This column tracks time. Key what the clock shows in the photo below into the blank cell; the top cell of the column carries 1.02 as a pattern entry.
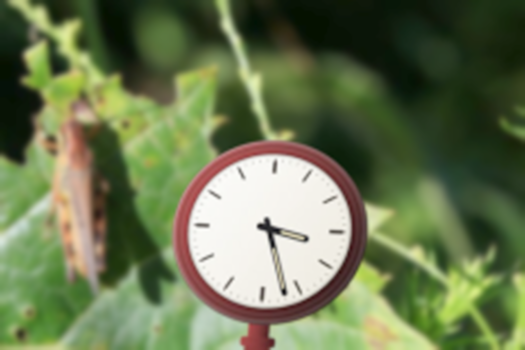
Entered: 3.27
